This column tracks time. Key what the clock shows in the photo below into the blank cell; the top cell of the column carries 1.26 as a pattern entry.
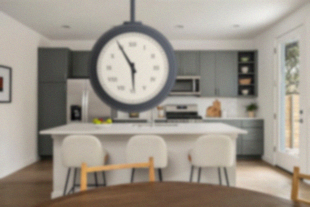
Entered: 5.55
